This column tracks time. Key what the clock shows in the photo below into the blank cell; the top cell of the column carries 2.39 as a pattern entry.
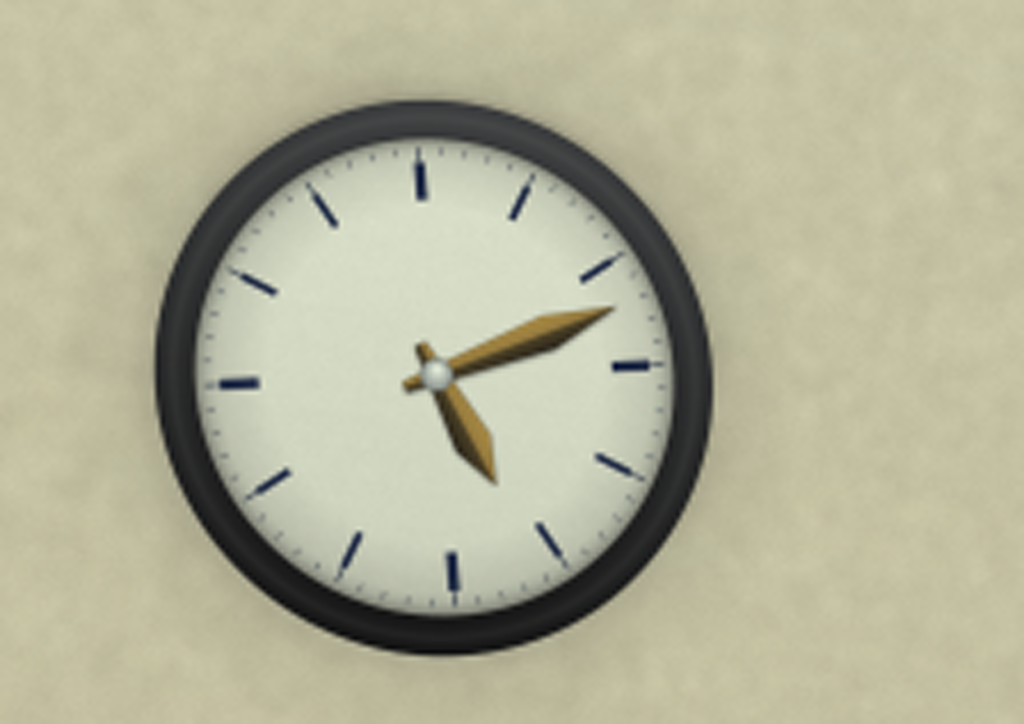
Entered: 5.12
